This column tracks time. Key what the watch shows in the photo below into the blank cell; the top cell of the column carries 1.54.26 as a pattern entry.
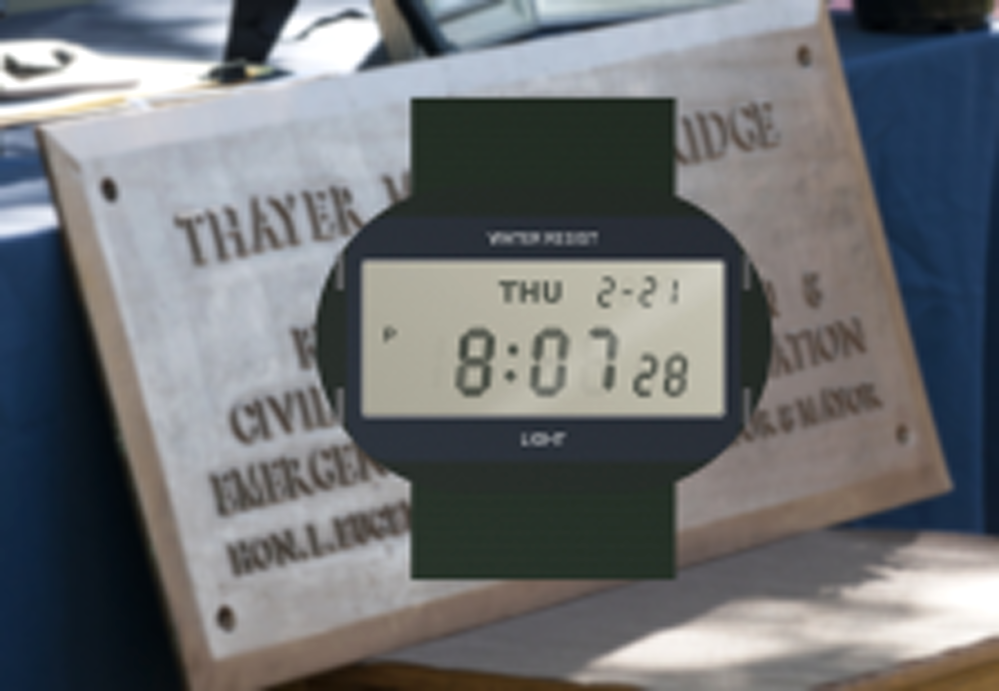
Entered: 8.07.28
